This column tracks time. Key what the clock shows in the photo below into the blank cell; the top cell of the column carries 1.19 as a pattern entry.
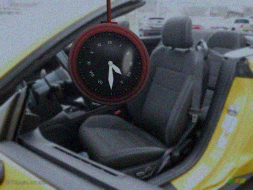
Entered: 4.30
